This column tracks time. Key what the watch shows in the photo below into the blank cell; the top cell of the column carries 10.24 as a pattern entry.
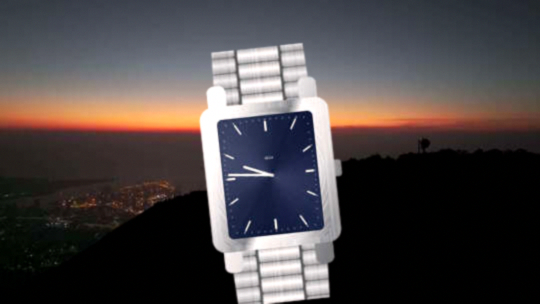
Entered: 9.46
